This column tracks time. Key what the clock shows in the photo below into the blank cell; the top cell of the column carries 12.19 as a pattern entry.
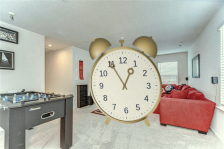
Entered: 12.55
